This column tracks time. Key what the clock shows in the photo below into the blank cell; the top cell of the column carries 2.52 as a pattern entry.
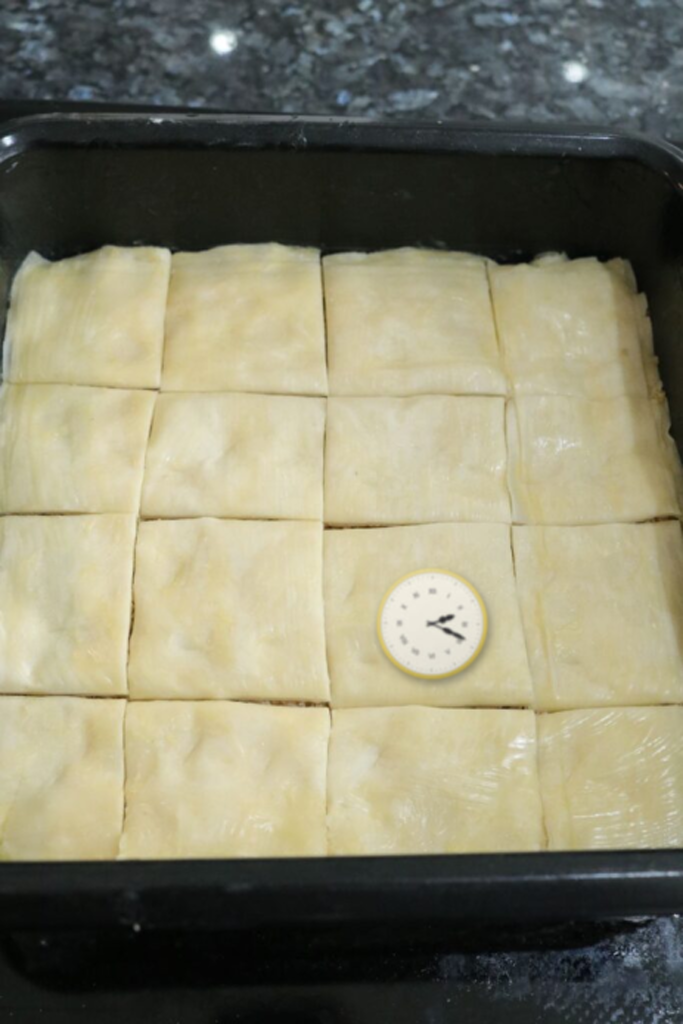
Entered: 2.19
